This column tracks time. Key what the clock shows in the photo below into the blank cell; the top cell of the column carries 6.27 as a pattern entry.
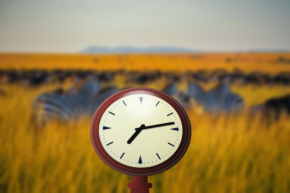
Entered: 7.13
